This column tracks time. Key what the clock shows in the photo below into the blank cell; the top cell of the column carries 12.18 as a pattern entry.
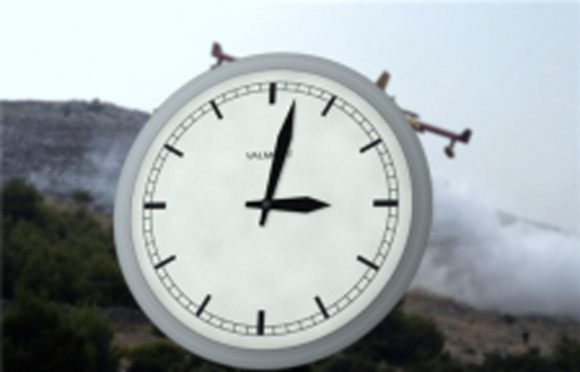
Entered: 3.02
